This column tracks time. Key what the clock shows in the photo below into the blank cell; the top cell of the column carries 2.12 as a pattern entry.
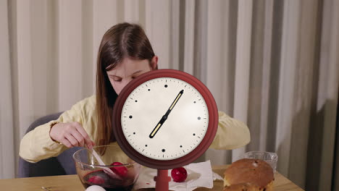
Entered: 7.05
